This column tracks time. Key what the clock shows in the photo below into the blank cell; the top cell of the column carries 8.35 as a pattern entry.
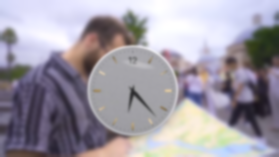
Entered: 6.23
